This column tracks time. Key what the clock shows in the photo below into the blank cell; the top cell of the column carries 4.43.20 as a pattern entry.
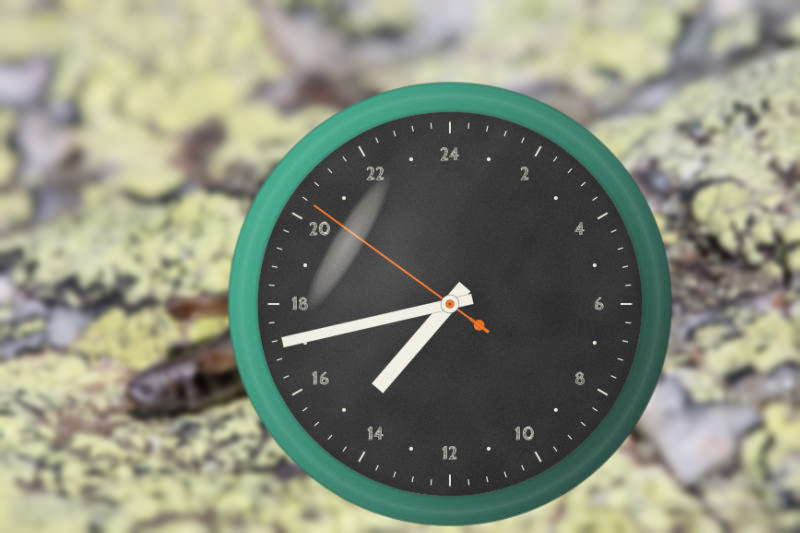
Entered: 14.42.51
